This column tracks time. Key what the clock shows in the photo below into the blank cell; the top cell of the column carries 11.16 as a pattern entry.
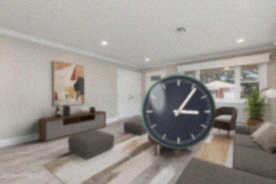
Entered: 3.06
